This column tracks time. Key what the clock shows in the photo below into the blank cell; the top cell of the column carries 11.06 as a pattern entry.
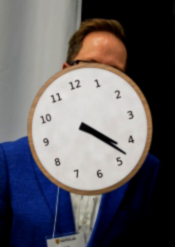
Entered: 4.23
